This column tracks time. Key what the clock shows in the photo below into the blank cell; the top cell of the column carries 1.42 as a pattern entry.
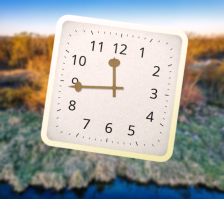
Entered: 11.44
